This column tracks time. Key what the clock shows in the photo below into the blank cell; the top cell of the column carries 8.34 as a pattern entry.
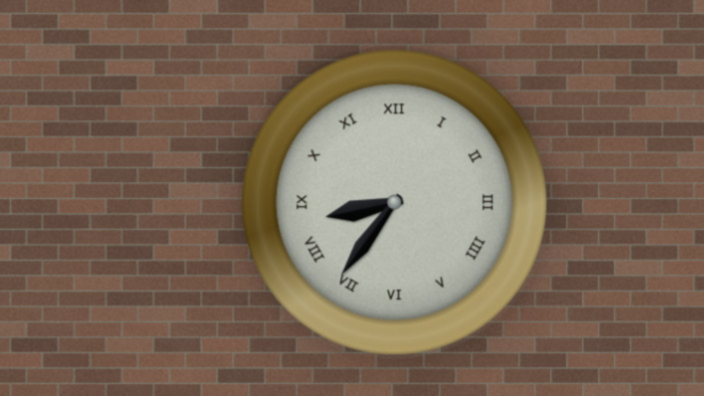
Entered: 8.36
